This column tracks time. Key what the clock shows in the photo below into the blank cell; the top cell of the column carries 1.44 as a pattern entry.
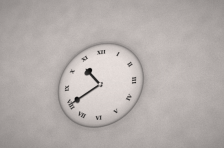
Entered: 10.40
